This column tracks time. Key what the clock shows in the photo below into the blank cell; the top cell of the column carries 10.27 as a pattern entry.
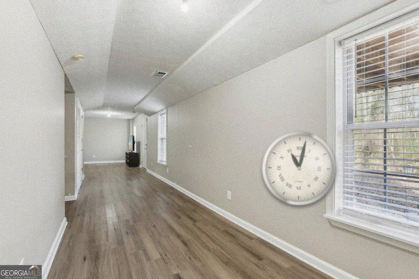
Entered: 11.02
